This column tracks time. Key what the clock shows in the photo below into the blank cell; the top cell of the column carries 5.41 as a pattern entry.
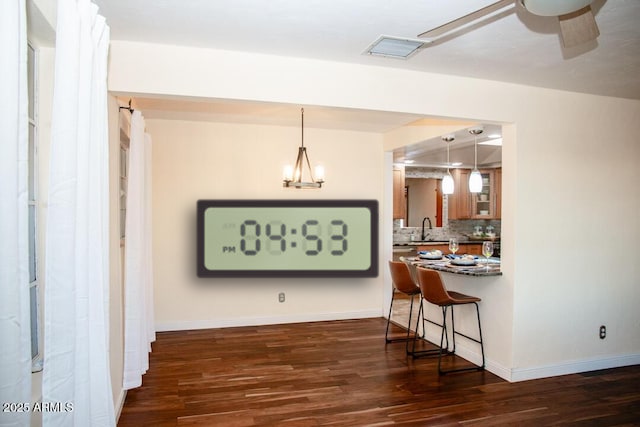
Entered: 4.53
